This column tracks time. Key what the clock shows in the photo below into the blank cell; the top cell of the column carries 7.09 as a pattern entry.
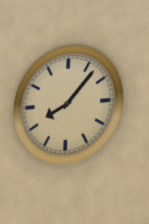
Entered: 8.07
